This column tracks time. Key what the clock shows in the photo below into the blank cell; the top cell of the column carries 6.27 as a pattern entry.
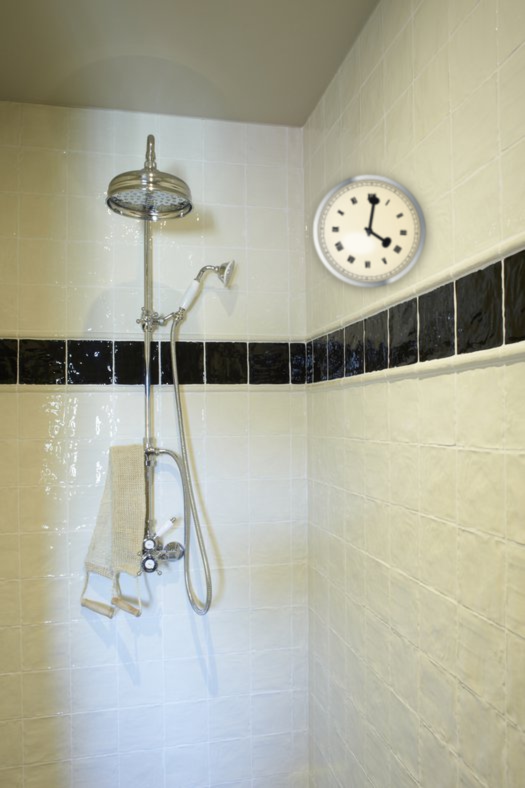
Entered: 4.01
